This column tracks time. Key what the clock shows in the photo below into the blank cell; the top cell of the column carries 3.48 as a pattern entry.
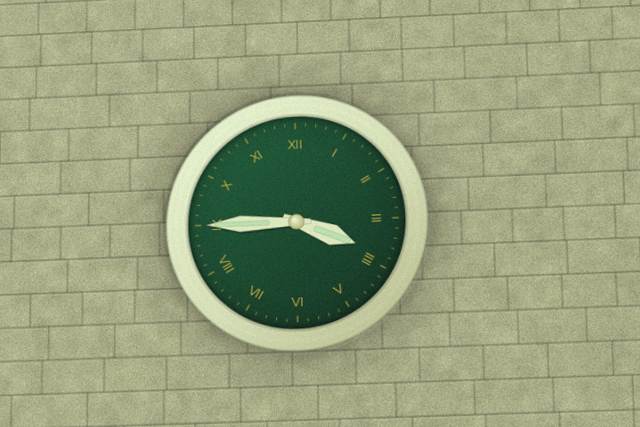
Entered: 3.45
